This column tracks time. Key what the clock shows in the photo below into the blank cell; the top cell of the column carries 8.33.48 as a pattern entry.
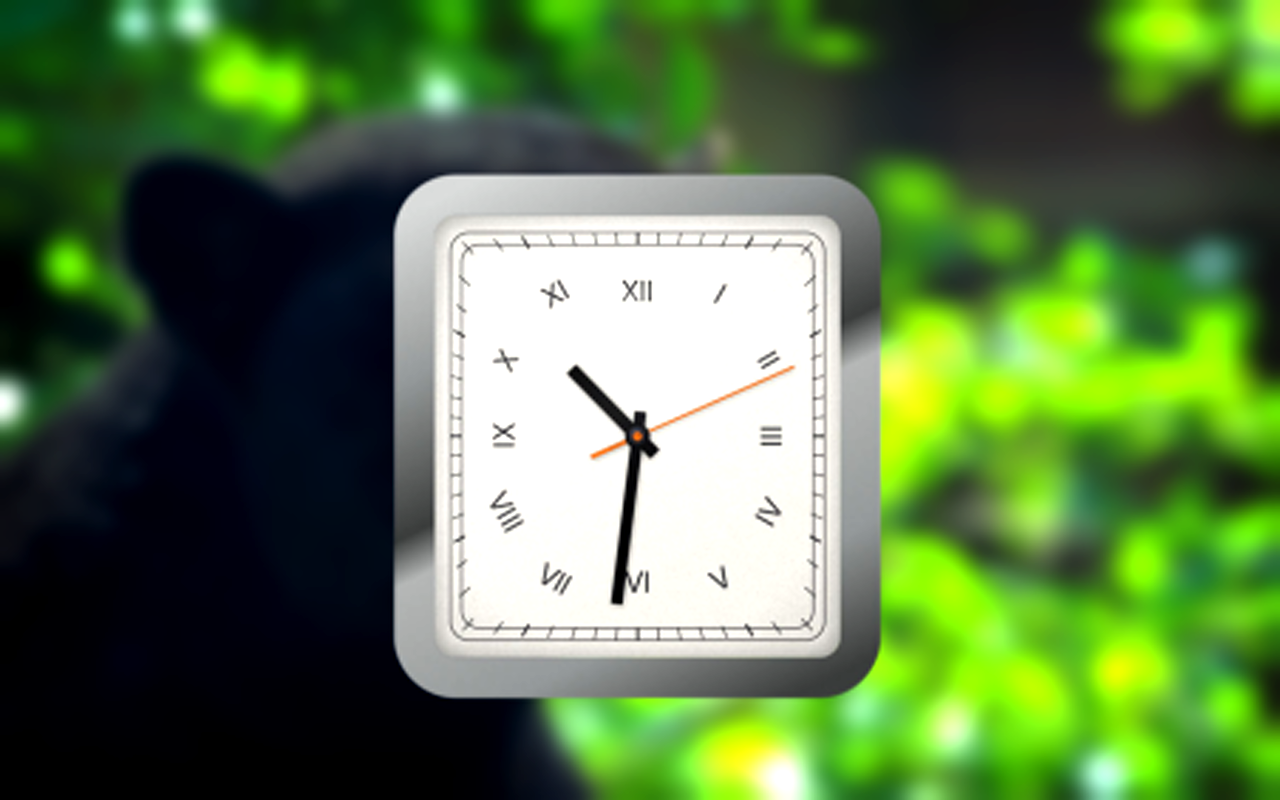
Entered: 10.31.11
